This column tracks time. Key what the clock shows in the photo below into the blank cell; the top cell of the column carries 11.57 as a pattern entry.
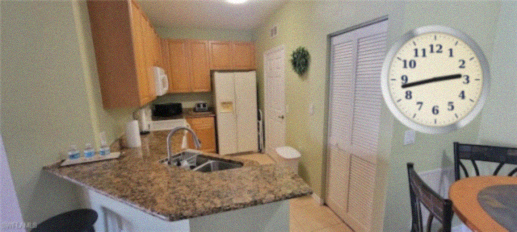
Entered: 2.43
